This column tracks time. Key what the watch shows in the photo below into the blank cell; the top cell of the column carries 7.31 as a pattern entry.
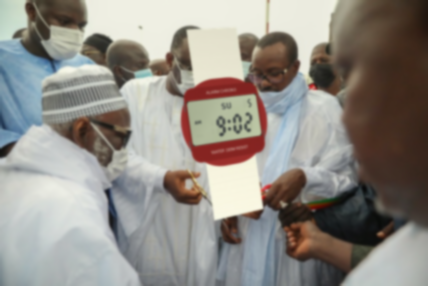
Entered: 9.02
